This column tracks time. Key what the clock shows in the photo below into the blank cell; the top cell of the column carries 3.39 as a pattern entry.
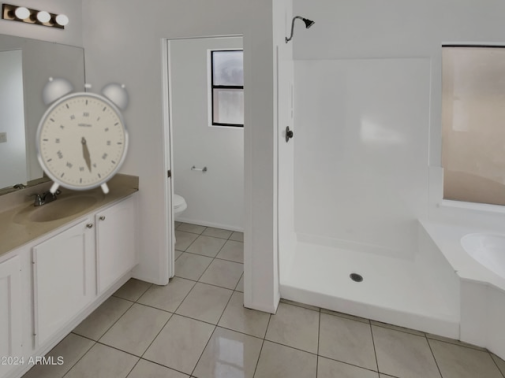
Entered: 5.27
